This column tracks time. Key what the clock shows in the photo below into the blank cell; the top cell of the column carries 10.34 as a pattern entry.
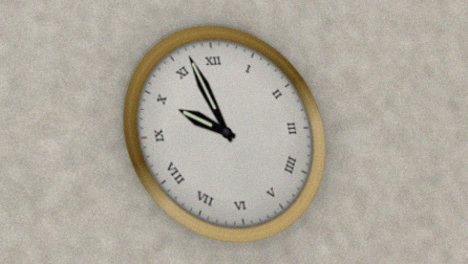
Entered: 9.57
